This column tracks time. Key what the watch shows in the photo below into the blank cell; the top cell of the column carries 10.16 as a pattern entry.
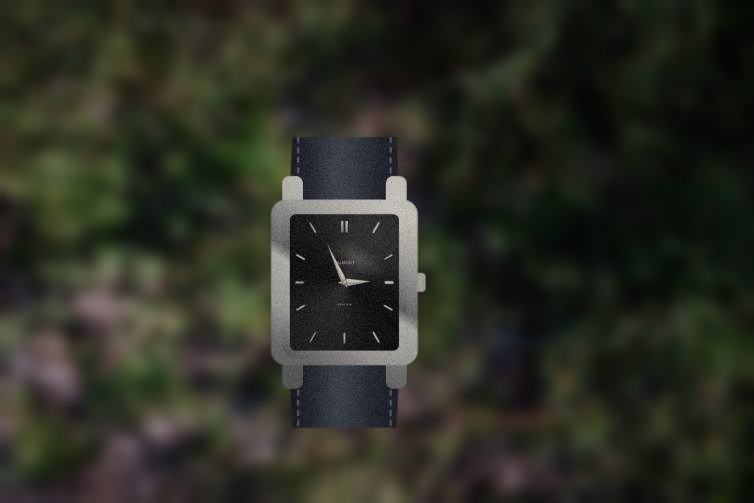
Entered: 2.56
